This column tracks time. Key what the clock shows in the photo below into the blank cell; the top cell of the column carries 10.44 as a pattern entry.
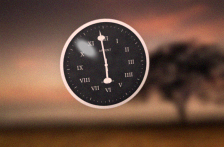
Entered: 5.59
